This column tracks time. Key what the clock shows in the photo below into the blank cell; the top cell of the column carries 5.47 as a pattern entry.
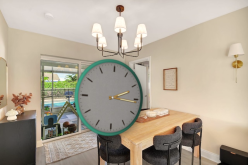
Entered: 2.16
